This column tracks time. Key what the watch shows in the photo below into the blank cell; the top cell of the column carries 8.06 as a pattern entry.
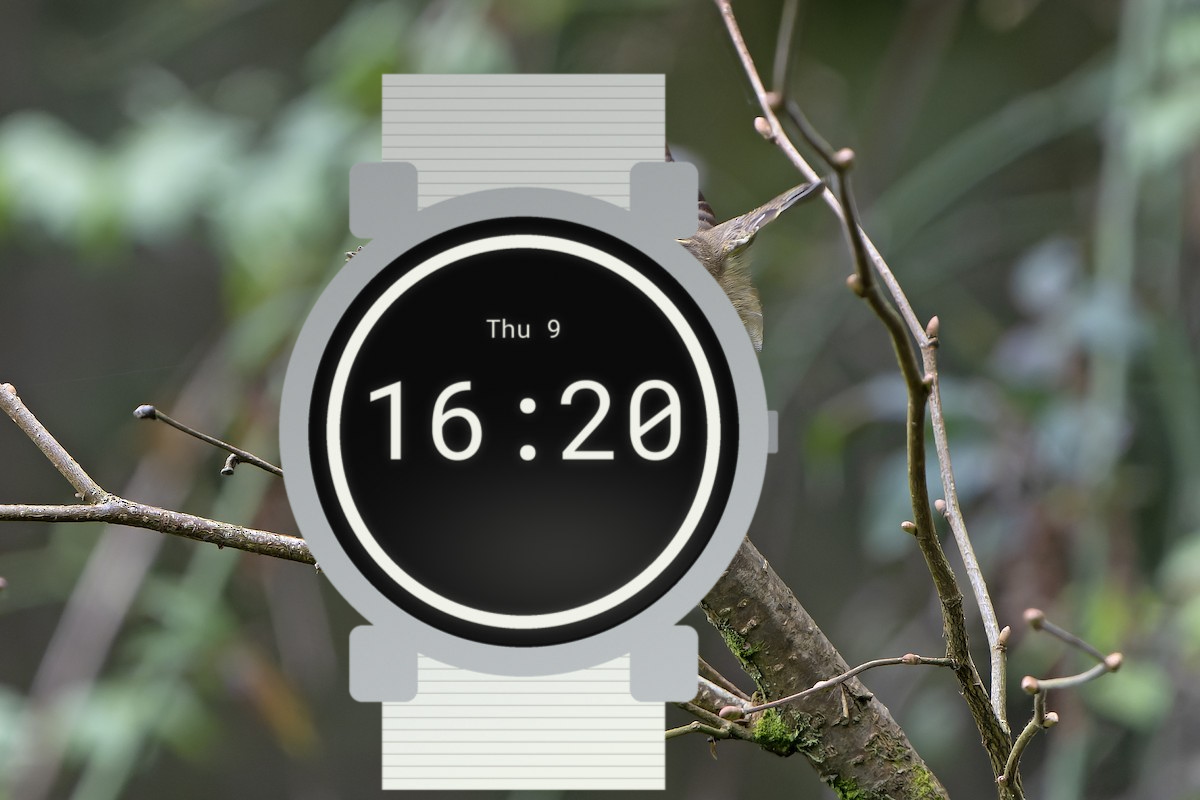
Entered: 16.20
